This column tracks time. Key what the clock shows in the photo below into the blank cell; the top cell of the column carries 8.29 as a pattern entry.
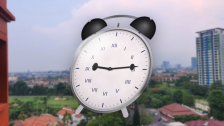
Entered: 9.14
